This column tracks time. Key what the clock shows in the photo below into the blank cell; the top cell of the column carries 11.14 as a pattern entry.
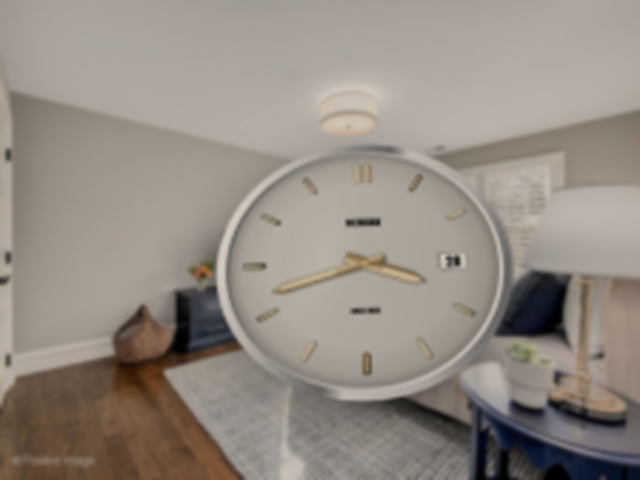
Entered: 3.42
